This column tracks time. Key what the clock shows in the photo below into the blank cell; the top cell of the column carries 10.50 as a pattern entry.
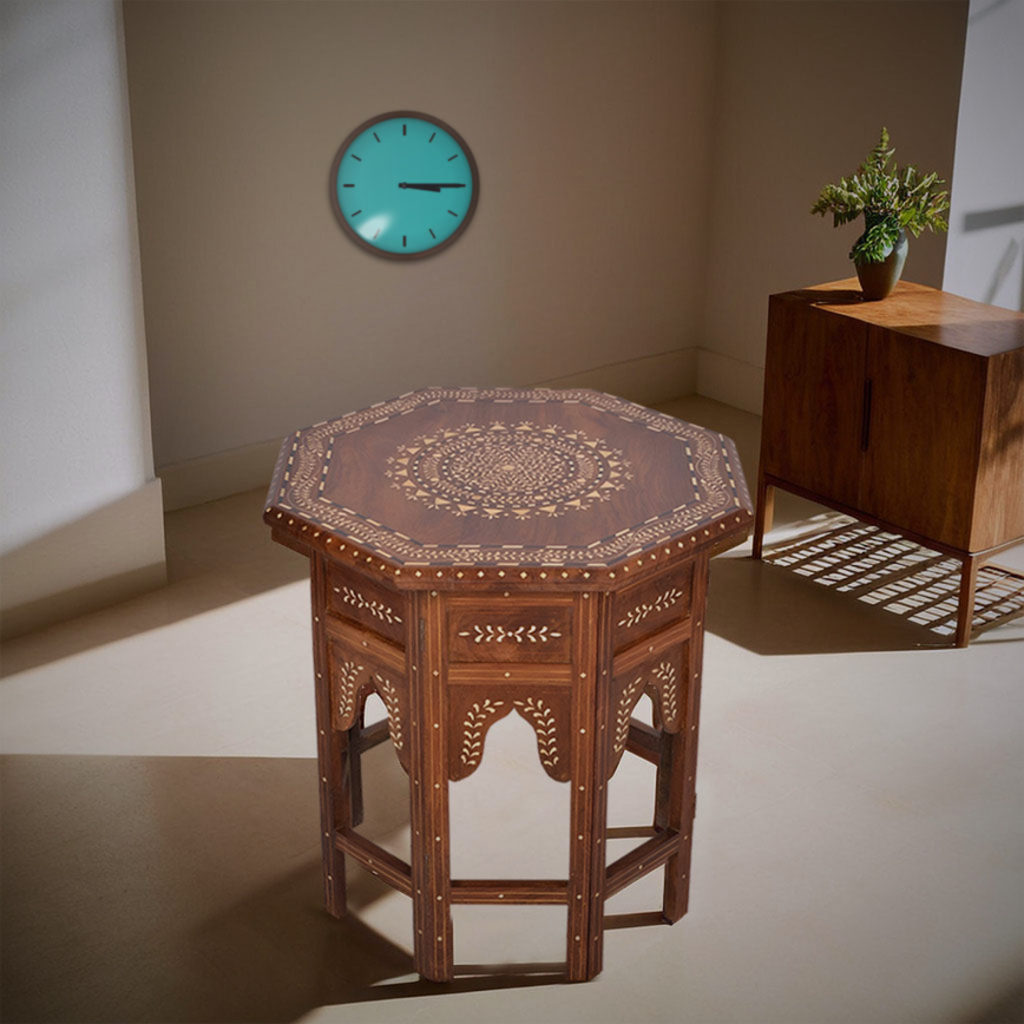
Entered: 3.15
